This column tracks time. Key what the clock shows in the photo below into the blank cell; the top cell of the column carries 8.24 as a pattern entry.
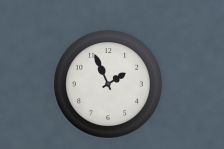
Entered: 1.56
